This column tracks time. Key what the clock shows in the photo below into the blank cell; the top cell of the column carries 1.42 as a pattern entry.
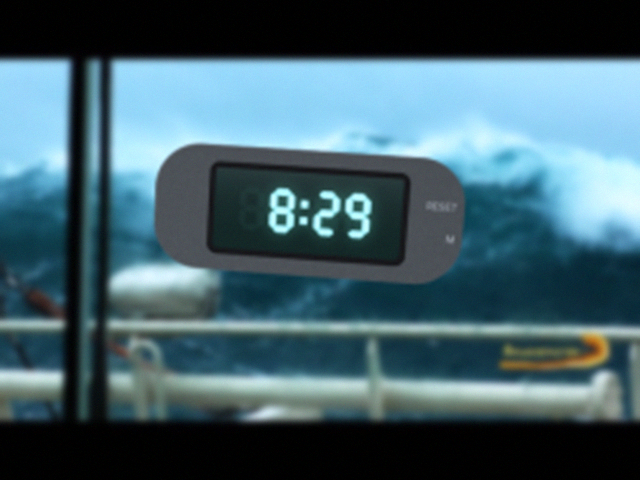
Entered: 8.29
